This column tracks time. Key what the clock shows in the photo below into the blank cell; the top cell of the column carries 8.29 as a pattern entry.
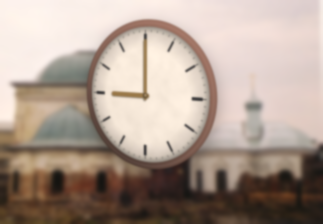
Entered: 9.00
